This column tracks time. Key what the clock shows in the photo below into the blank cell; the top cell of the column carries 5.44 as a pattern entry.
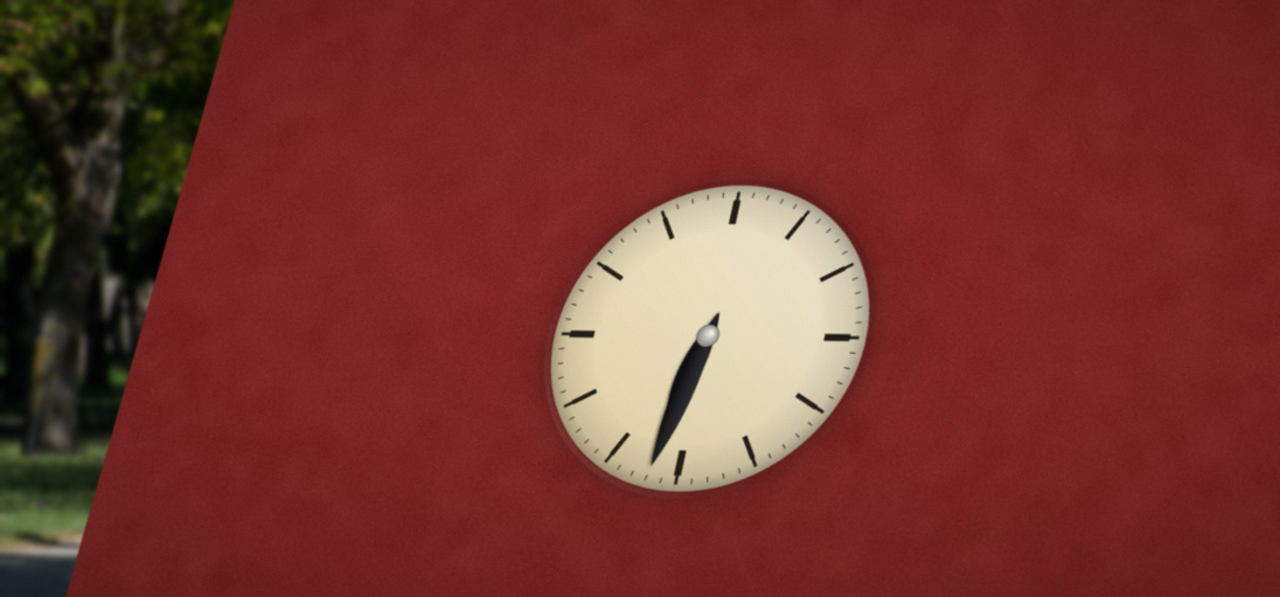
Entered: 6.32
